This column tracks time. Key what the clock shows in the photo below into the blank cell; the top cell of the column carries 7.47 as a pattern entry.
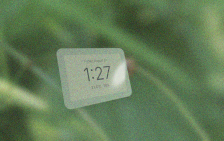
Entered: 1.27
